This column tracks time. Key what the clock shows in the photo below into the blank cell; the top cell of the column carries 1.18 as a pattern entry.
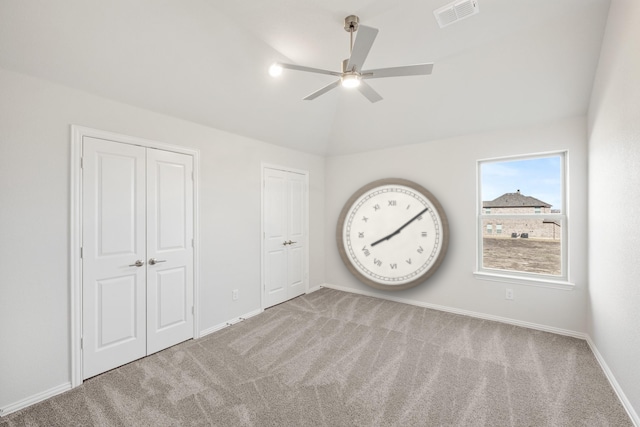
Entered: 8.09
